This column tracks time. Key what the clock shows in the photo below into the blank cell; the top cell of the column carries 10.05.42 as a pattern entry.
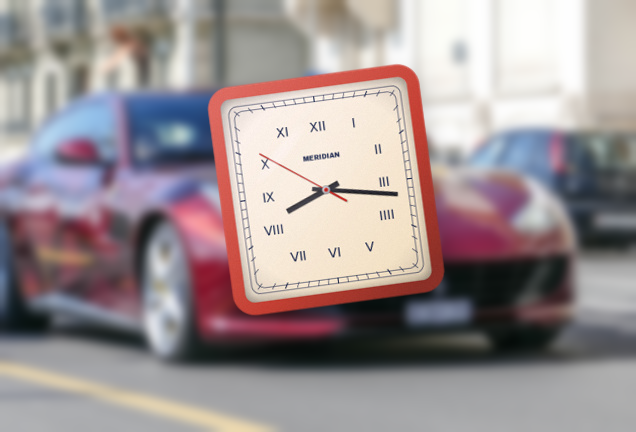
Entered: 8.16.51
